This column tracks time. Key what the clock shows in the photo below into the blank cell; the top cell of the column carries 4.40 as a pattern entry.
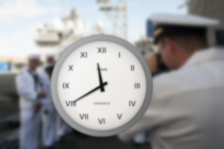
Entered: 11.40
